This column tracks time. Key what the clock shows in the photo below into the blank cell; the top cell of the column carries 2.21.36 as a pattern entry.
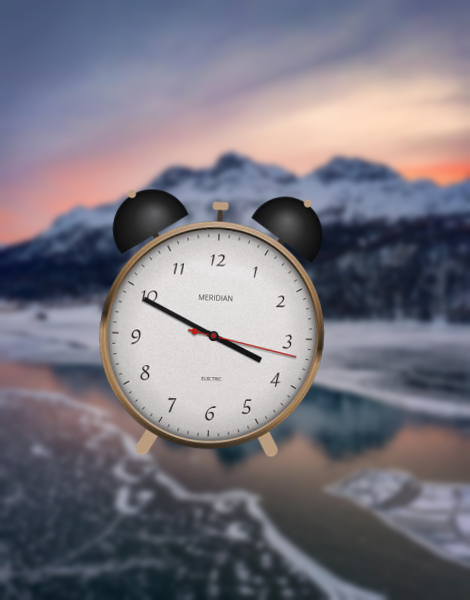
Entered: 3.49.17
